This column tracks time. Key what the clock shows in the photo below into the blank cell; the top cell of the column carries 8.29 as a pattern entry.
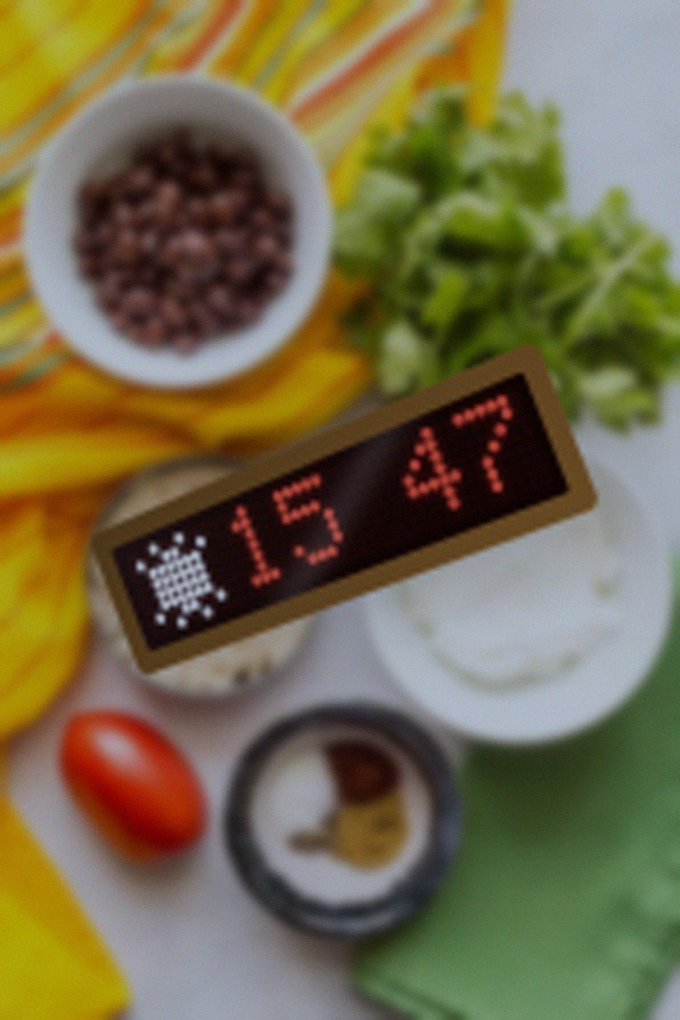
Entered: 15.47
